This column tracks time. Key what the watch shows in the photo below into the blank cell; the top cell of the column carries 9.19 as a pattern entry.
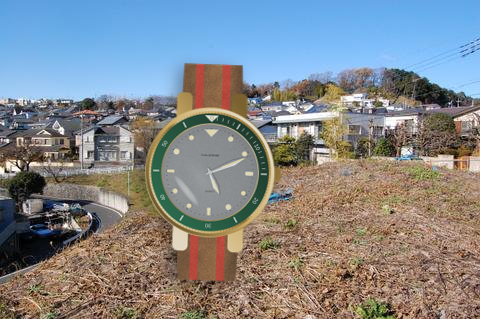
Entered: 5.11
